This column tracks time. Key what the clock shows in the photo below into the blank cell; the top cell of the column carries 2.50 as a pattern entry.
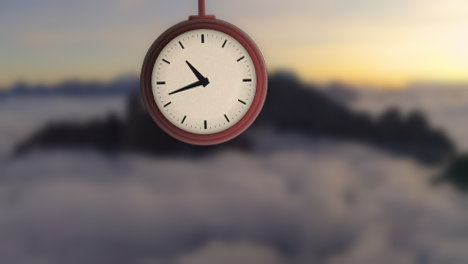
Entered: 10.42
